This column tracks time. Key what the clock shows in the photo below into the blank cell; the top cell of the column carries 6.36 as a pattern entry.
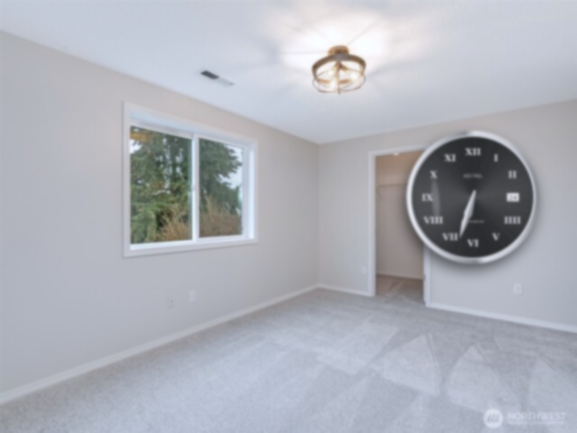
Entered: 6.33
